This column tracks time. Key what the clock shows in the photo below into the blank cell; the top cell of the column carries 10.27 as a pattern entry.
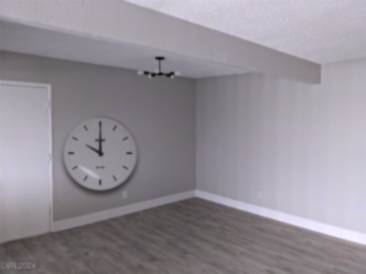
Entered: 10.00
